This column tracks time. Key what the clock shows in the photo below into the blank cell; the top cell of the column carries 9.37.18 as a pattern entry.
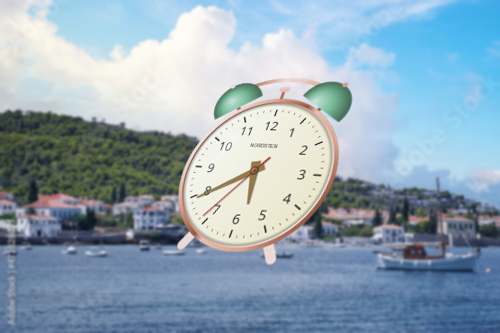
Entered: 5.39.36
